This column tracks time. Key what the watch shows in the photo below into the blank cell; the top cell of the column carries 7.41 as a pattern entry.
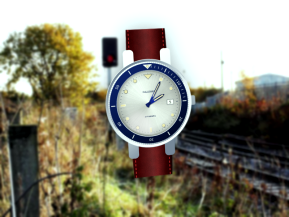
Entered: 2.05
